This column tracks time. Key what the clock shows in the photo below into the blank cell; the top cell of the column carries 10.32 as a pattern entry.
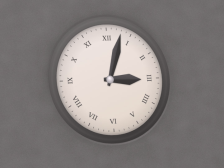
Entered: 3.03
